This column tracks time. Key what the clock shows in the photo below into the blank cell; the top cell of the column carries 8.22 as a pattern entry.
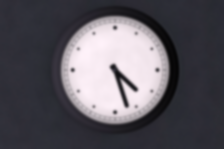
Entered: 4.27
